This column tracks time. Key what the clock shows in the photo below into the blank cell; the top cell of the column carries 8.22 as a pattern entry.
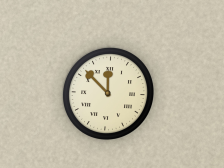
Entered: 11.52
